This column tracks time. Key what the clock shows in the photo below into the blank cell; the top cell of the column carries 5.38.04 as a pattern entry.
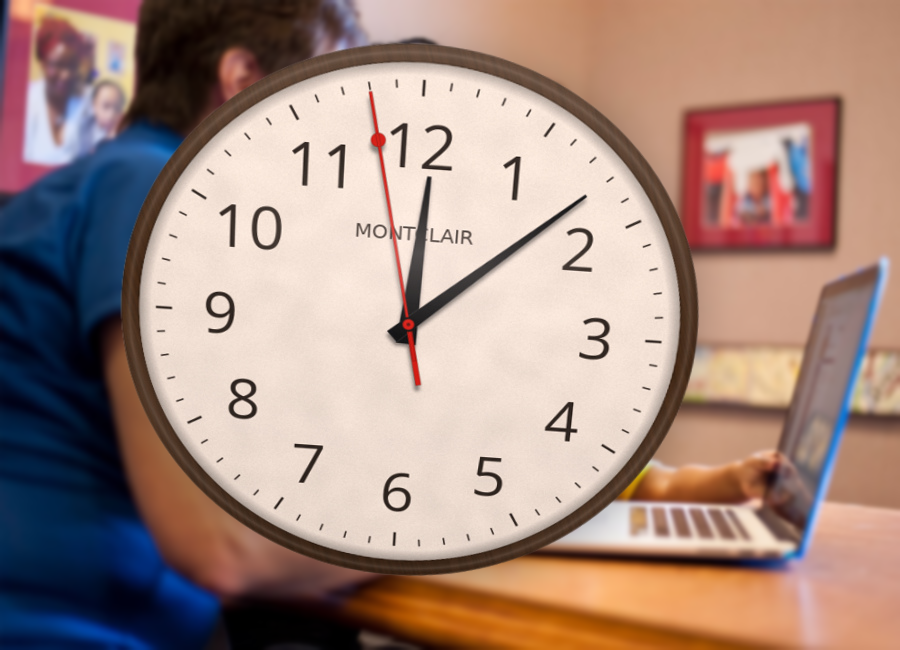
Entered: 12.07.58
